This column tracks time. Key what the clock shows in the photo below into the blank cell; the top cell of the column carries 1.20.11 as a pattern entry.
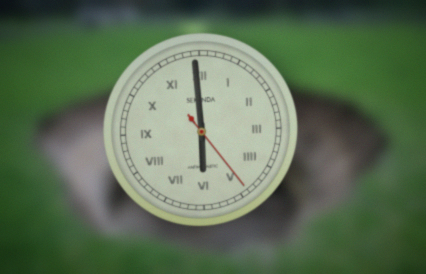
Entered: 5.59.24
